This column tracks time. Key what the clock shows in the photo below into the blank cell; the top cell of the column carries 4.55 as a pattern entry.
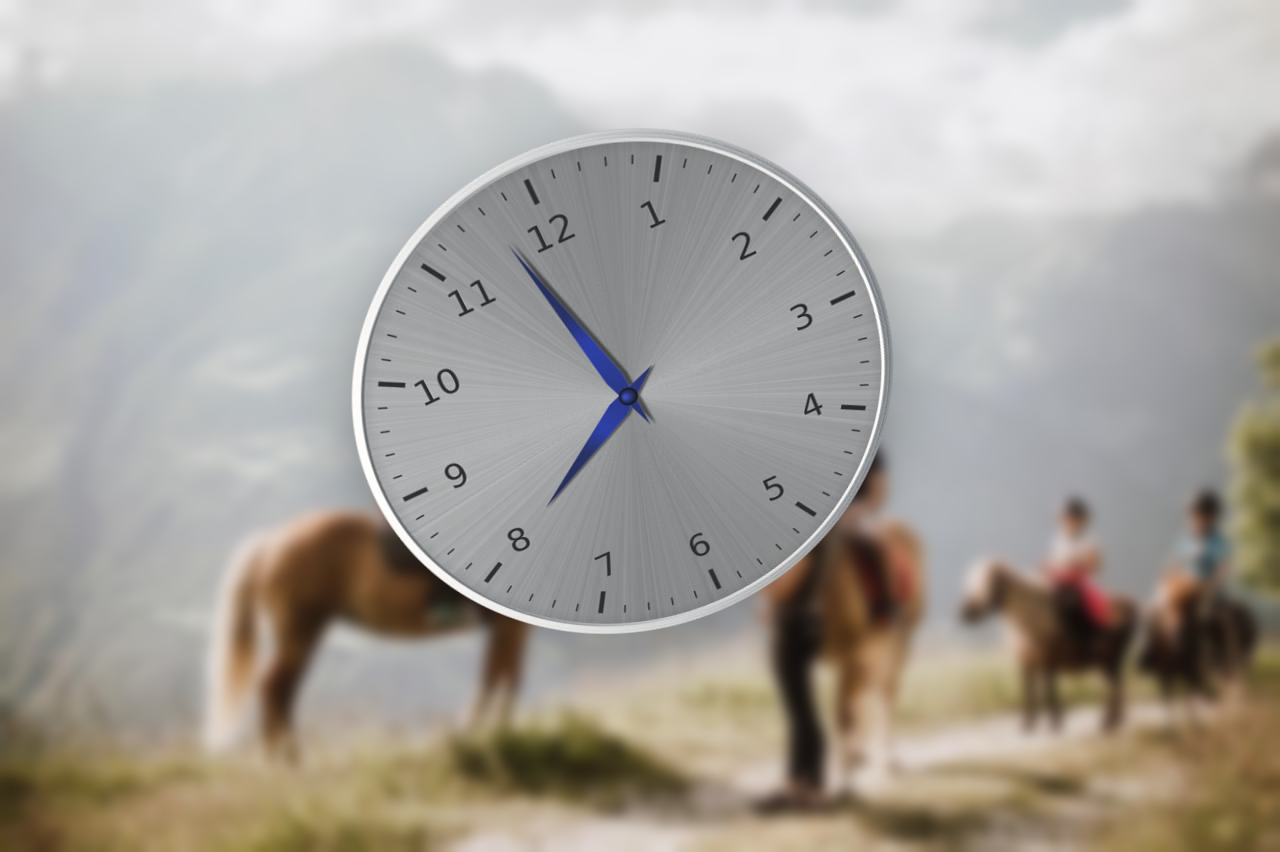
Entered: 7.58
